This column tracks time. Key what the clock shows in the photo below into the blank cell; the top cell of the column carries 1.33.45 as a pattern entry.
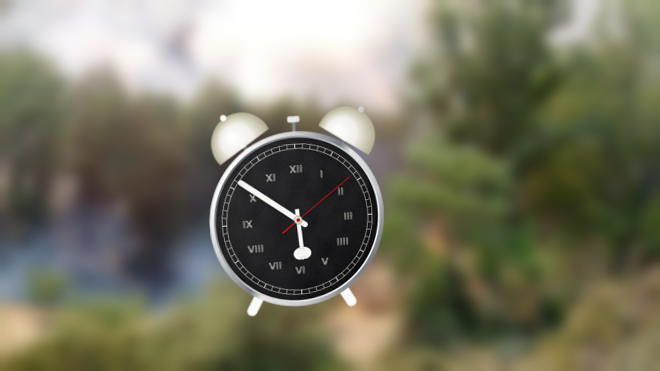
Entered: 5.51.09
